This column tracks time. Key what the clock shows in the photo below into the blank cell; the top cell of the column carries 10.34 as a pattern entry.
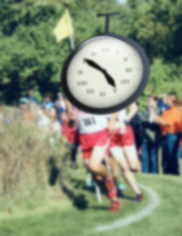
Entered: 4.51
